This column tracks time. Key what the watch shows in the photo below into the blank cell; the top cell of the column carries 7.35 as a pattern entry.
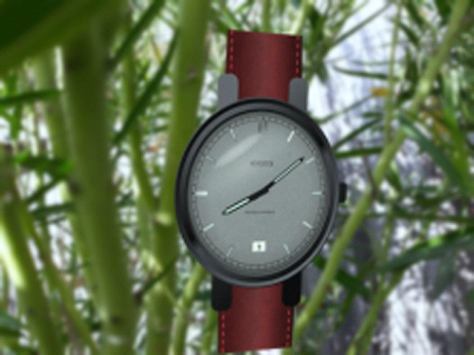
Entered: 8.09
